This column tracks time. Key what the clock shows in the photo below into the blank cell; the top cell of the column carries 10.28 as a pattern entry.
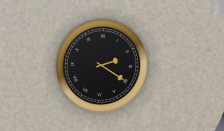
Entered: 2.20
